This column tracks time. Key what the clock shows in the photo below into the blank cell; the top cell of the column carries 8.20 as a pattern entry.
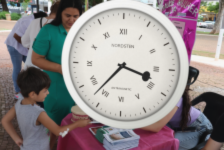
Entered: 3.37
